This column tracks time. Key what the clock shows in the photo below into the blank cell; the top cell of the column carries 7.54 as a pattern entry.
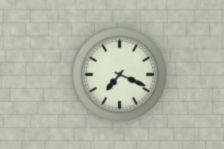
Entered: 7.19
